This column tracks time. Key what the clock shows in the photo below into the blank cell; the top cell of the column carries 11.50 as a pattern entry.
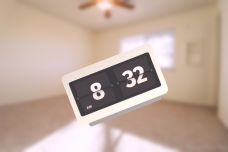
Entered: 8.32
